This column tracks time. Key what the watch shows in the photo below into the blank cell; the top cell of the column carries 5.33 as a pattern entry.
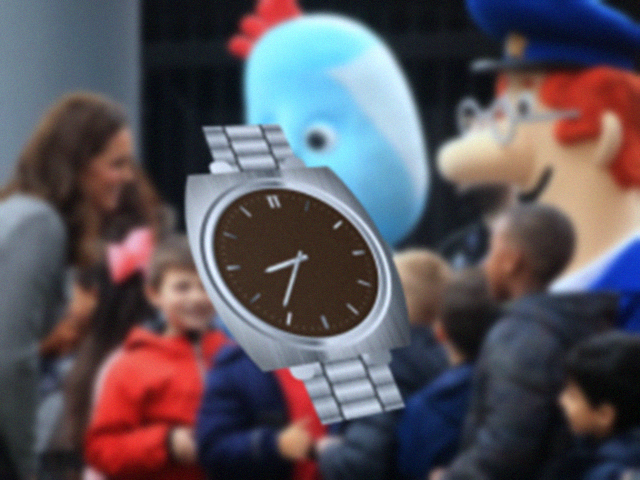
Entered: 8.36
